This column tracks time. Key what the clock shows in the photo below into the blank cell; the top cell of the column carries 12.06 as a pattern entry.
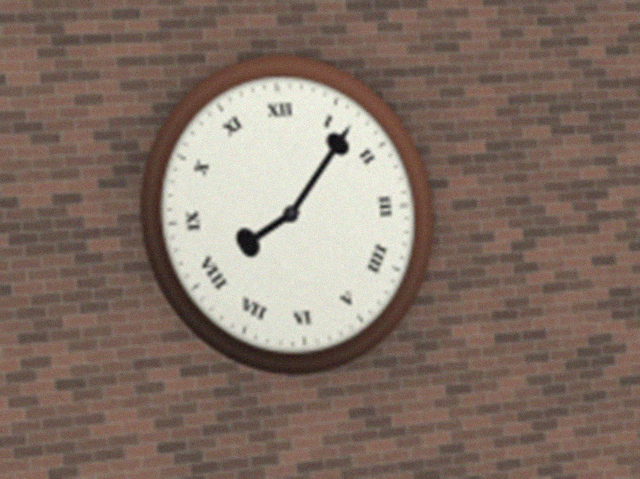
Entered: 8.07
